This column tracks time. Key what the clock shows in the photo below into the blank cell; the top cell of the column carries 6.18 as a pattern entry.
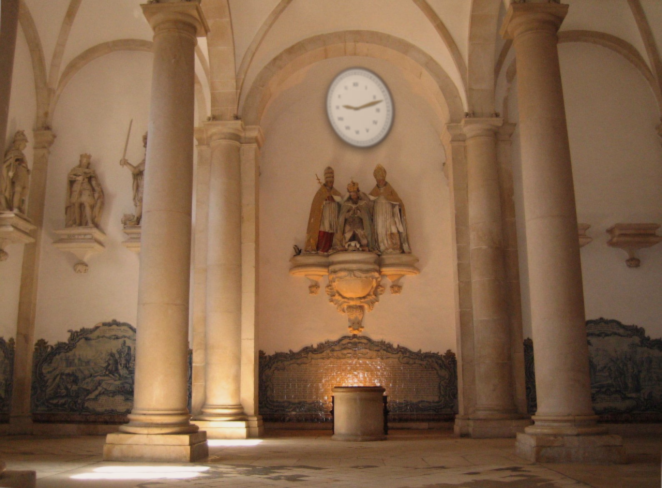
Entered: 9.12
